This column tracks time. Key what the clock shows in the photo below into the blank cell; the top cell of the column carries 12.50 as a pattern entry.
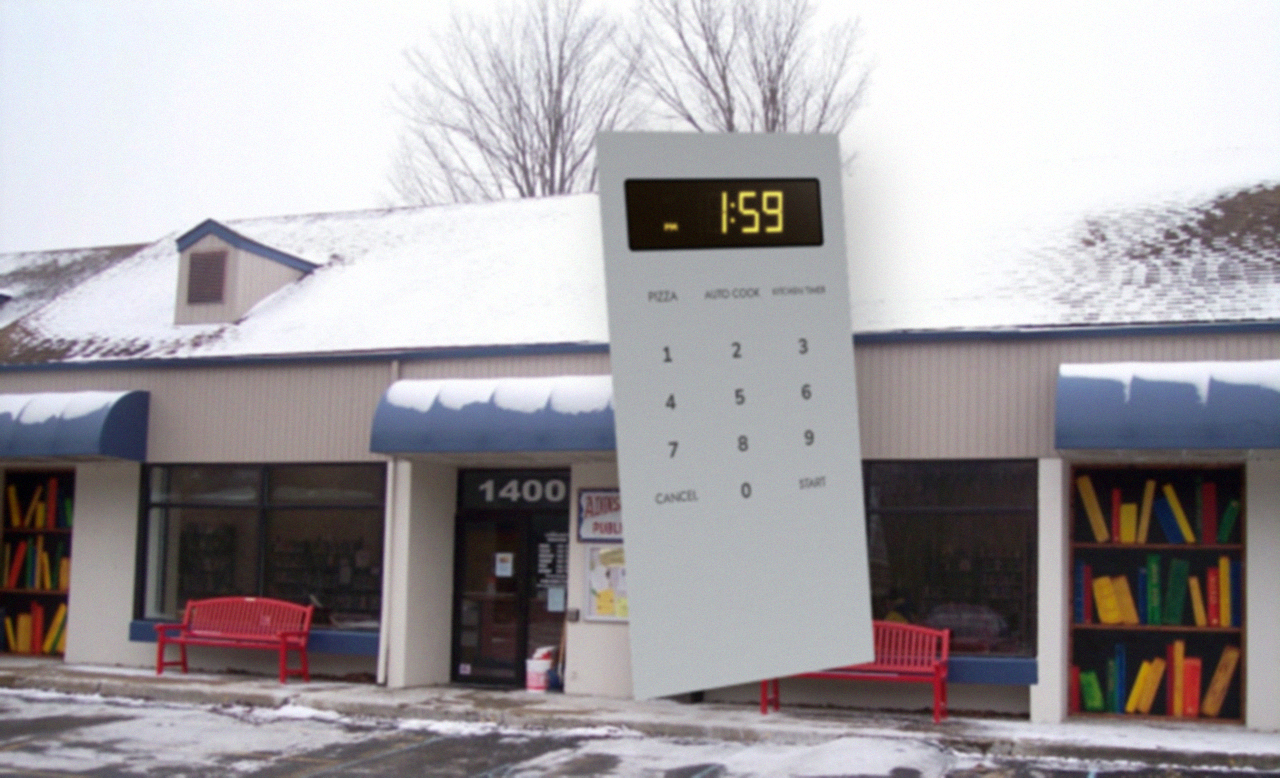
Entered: 1.59
